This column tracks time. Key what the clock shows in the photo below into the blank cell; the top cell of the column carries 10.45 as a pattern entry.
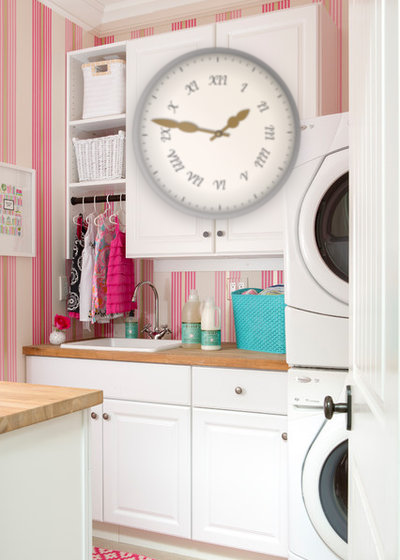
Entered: 1.47
